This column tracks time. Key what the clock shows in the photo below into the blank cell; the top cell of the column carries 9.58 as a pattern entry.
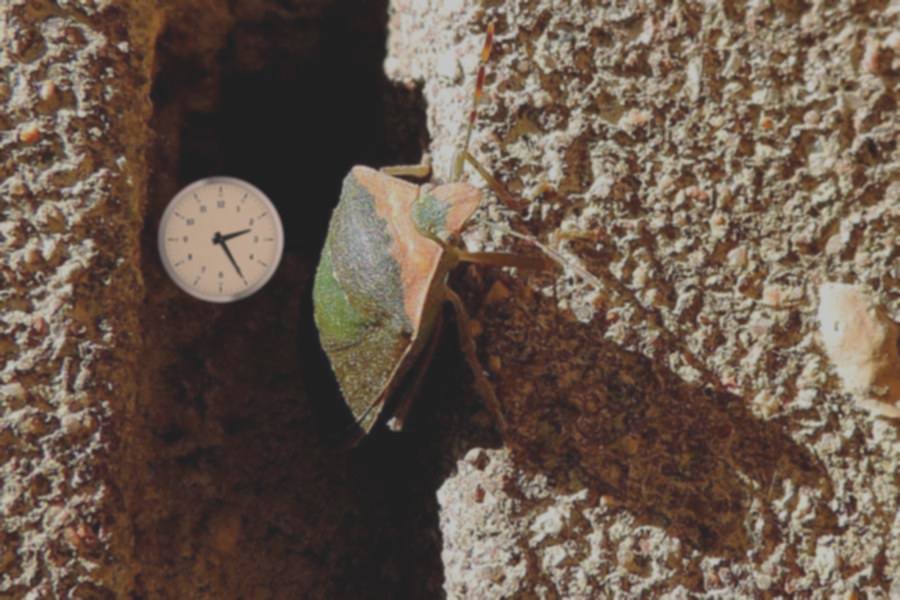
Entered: 2.25
